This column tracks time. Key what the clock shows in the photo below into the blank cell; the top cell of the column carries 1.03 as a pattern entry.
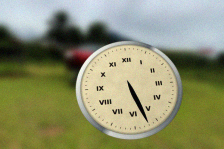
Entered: 5.27
